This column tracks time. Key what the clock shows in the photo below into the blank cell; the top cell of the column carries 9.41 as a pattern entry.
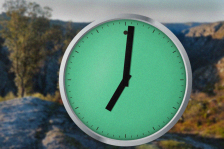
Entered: 7.01
